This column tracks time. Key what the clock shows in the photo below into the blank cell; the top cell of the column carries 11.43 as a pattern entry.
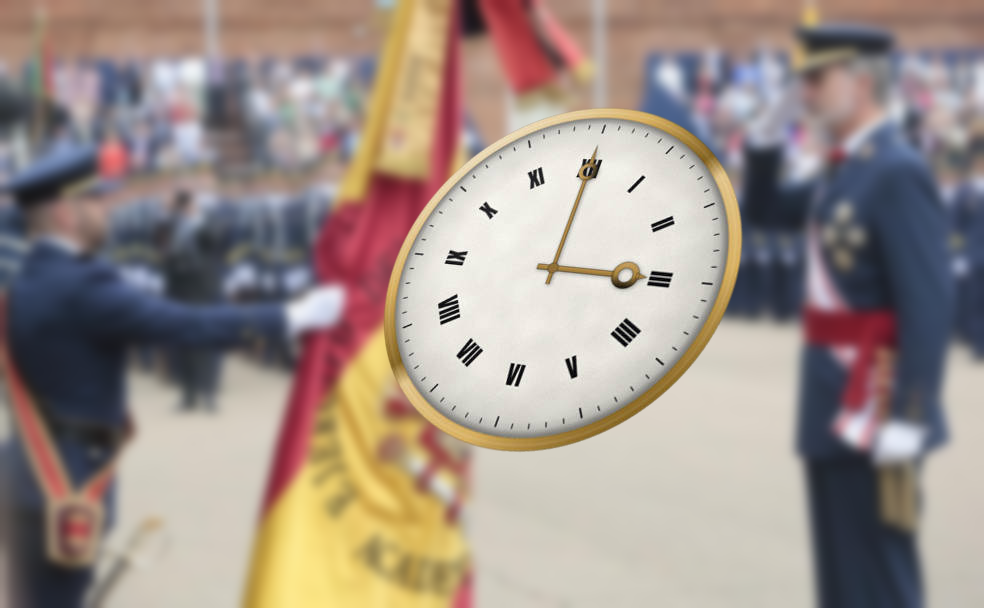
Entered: 3.00
